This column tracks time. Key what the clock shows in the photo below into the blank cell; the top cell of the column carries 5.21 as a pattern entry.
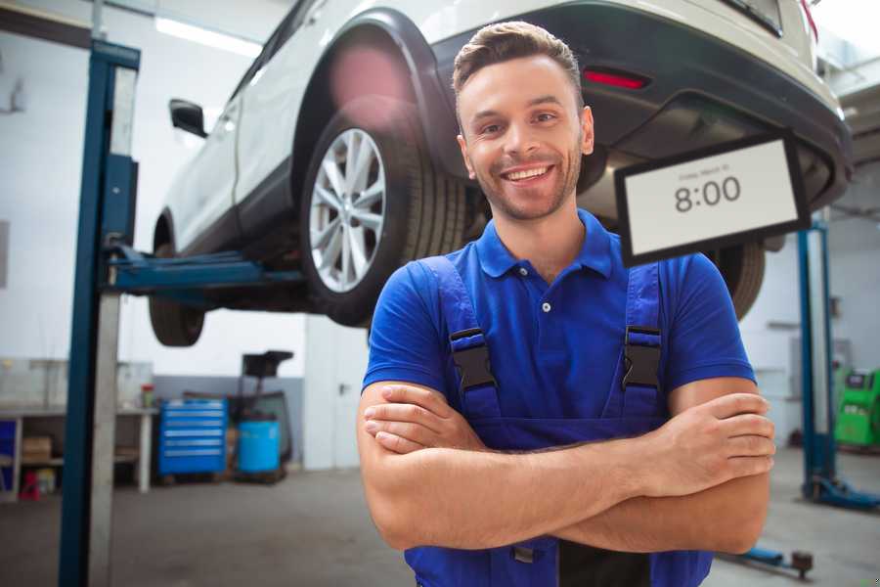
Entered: 8.00
